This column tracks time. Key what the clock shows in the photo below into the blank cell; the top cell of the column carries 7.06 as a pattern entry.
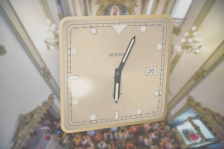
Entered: 6.04
